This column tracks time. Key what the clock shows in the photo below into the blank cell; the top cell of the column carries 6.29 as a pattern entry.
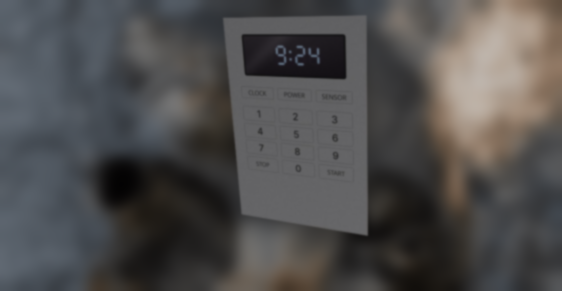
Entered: 9.24
